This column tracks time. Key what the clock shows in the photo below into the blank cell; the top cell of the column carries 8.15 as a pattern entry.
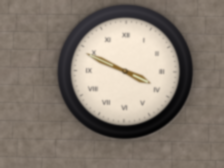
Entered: 3.49
